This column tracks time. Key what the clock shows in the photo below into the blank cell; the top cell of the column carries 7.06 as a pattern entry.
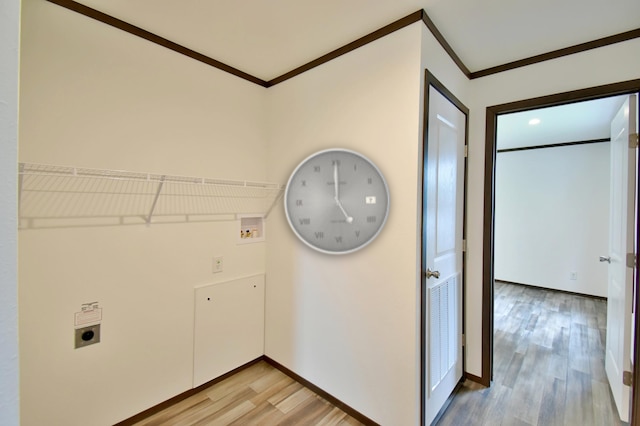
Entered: 5.00
